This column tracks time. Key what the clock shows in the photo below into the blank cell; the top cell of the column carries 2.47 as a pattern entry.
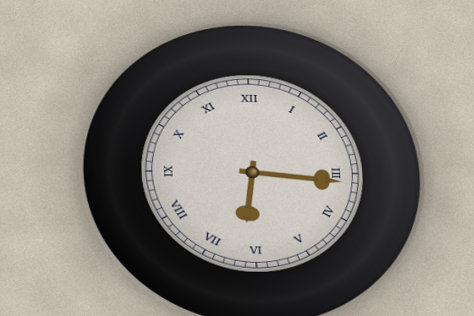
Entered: 6.16
